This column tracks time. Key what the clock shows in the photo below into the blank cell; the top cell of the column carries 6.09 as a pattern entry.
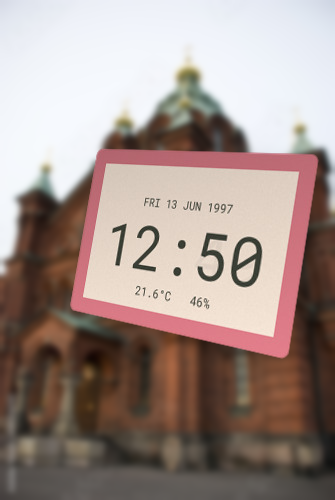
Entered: 12.50
